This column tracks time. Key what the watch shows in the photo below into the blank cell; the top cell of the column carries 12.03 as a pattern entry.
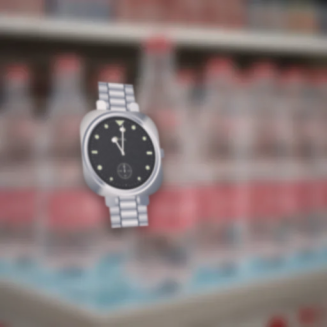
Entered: 11.01
